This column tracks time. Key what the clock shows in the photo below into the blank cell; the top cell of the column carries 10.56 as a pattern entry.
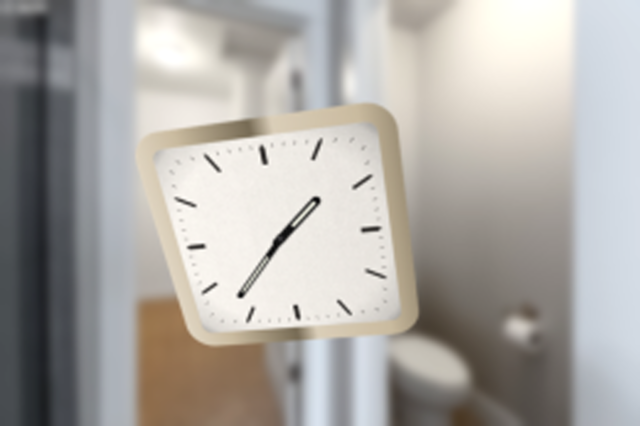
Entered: 1.37
